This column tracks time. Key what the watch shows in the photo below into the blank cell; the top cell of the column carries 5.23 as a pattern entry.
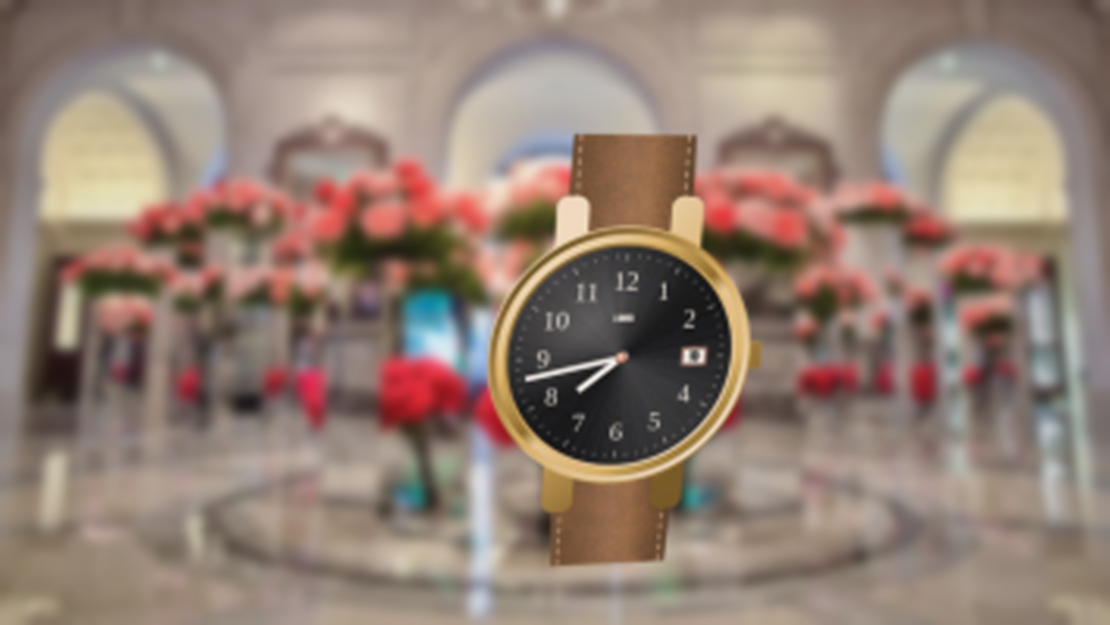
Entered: 7.43
